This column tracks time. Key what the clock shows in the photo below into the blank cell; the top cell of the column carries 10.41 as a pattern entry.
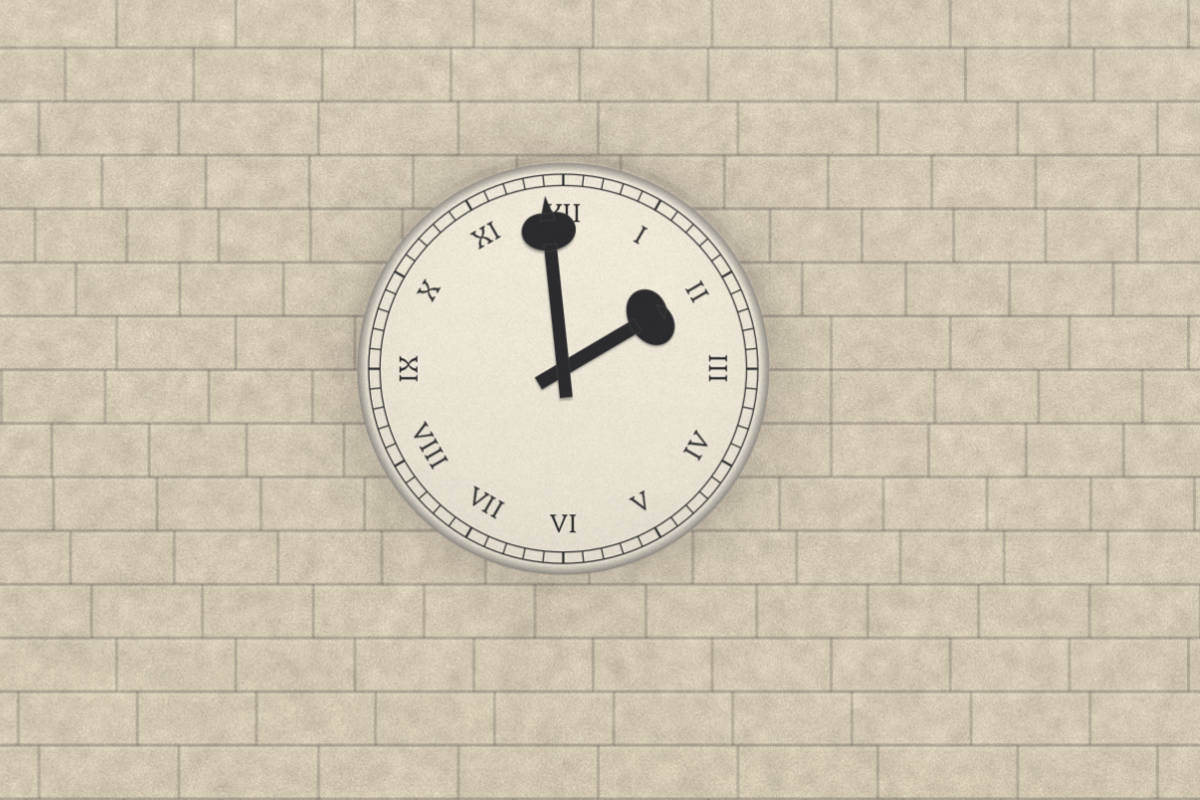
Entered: 1.59
